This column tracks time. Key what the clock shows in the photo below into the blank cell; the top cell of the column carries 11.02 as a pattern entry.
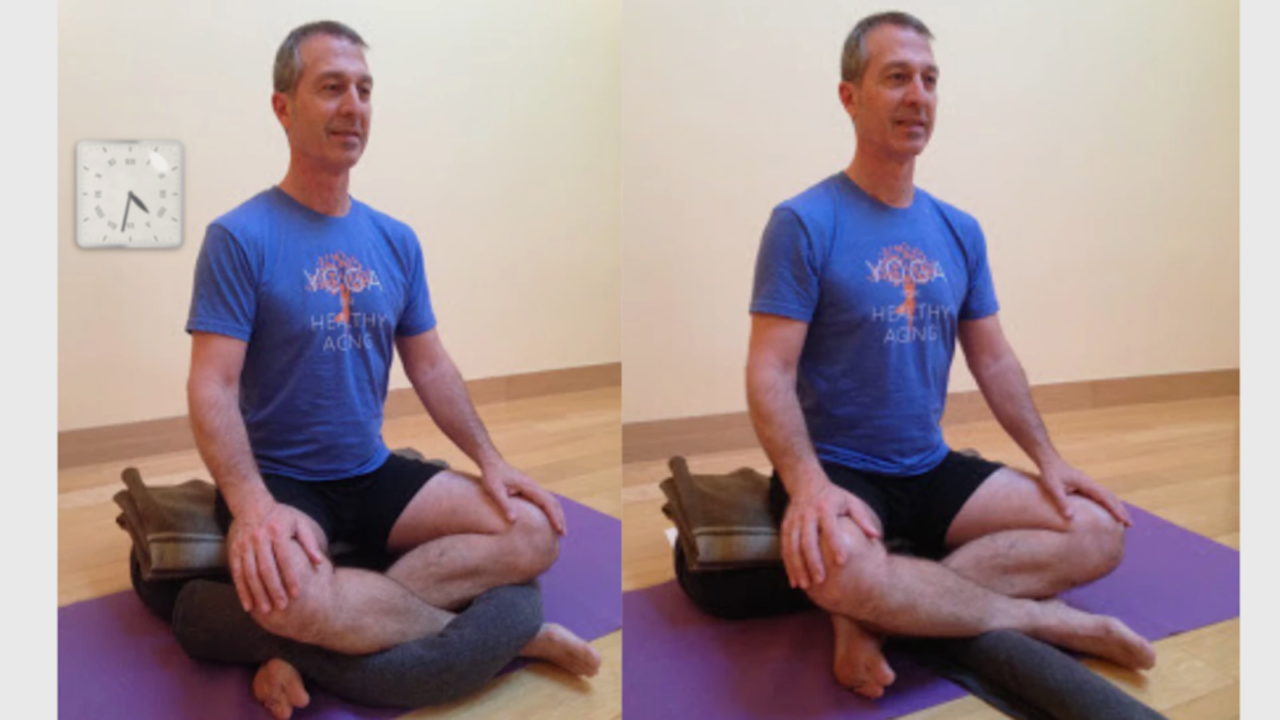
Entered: 4.32
